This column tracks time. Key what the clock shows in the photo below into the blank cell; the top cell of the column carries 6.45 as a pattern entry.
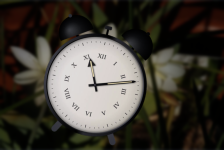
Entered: 11.12
